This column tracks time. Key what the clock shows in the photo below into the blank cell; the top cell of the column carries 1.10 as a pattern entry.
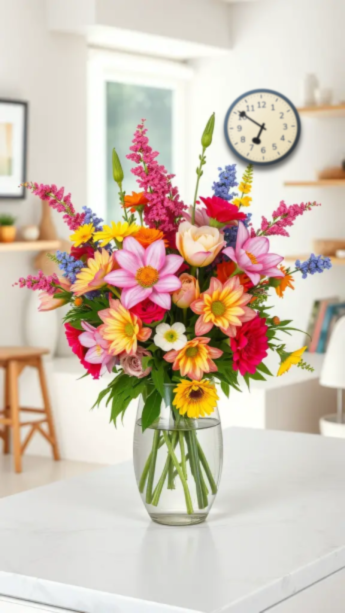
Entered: 6.51
